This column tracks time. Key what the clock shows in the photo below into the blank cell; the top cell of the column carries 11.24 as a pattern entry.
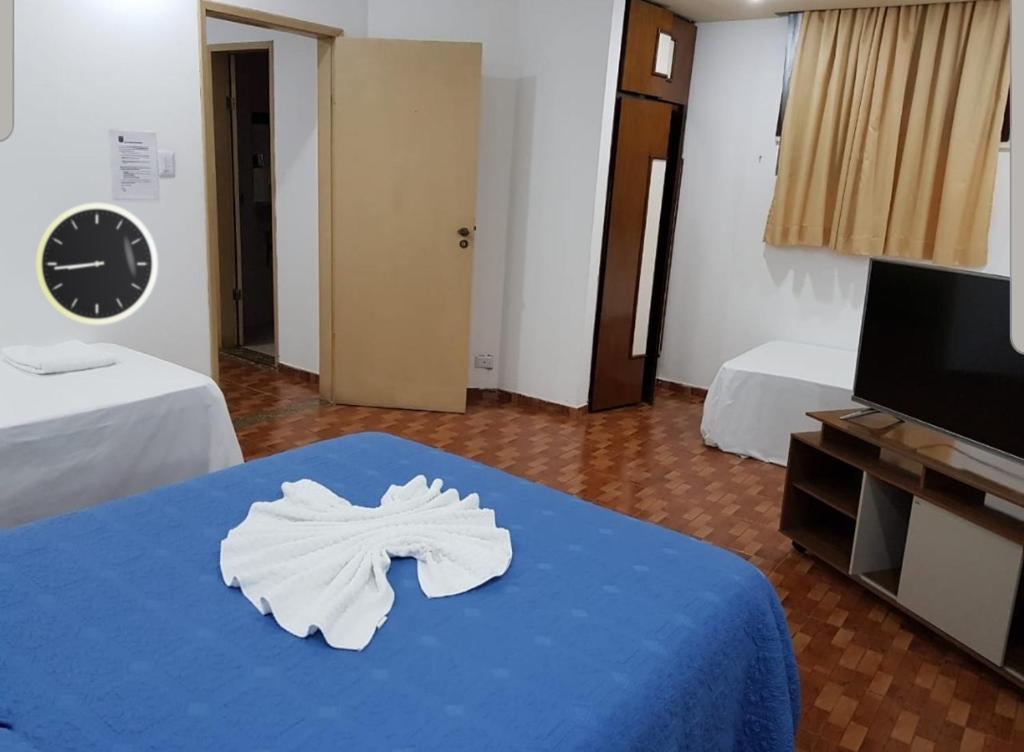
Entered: 8.44
